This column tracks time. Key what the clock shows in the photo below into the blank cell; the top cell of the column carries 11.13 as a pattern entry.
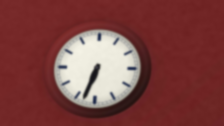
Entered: 6.33
